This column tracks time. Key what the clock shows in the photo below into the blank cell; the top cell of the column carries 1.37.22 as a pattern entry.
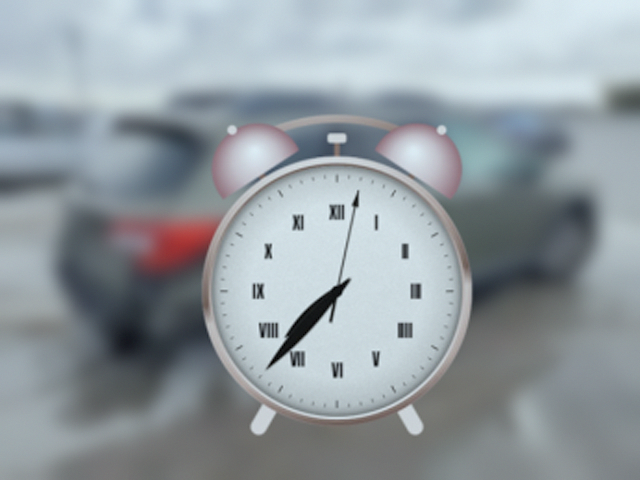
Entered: 7.37.02
